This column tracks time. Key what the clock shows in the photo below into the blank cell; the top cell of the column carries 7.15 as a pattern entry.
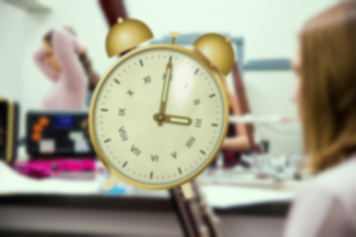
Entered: 3.00
